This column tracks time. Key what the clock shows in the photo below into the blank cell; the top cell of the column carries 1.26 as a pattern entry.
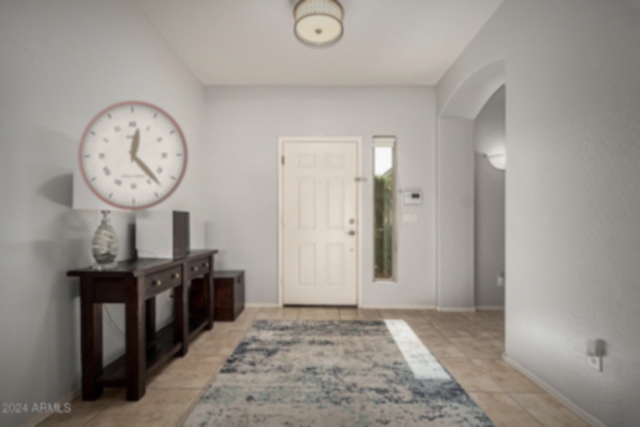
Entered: 12.23
